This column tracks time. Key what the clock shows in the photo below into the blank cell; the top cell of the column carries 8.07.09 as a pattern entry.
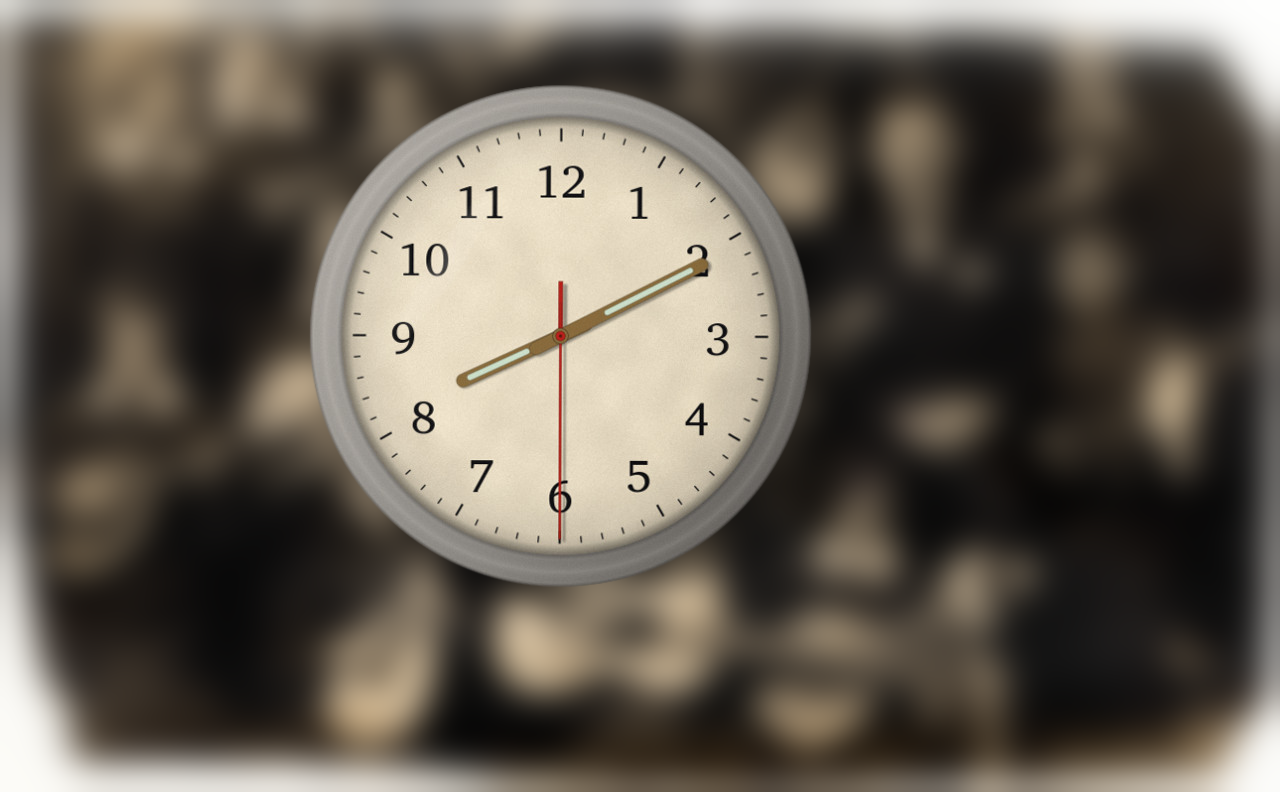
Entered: 8.10.30
